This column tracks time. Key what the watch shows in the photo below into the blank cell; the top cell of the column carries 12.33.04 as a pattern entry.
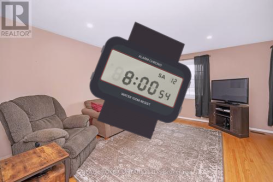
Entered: 8.00.54
